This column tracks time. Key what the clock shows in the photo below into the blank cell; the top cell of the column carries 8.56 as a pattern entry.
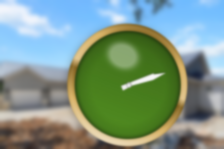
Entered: 2.12
